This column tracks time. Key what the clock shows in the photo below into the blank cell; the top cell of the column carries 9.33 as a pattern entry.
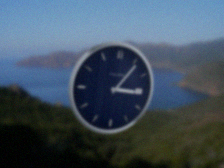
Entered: 3.06
